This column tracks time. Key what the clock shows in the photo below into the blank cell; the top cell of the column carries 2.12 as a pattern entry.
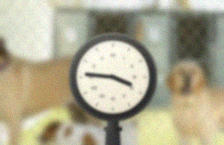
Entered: 3.46
